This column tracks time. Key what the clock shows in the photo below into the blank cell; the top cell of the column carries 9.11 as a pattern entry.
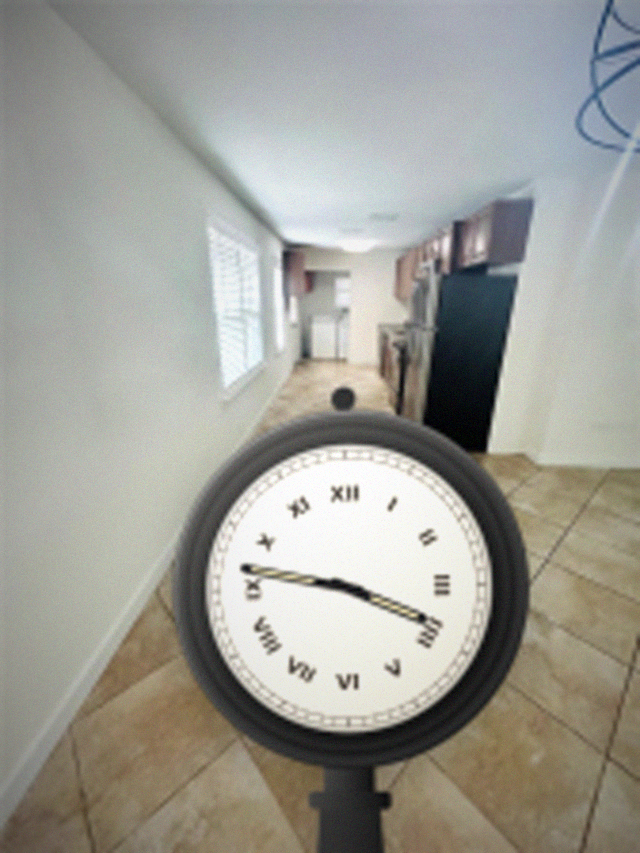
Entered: 3.47
